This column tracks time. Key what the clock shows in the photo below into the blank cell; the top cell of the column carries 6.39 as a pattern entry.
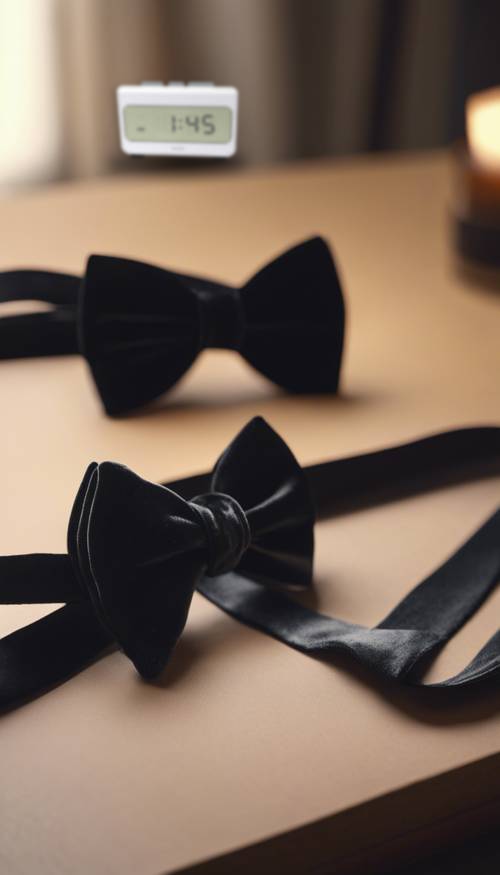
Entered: 1.45
